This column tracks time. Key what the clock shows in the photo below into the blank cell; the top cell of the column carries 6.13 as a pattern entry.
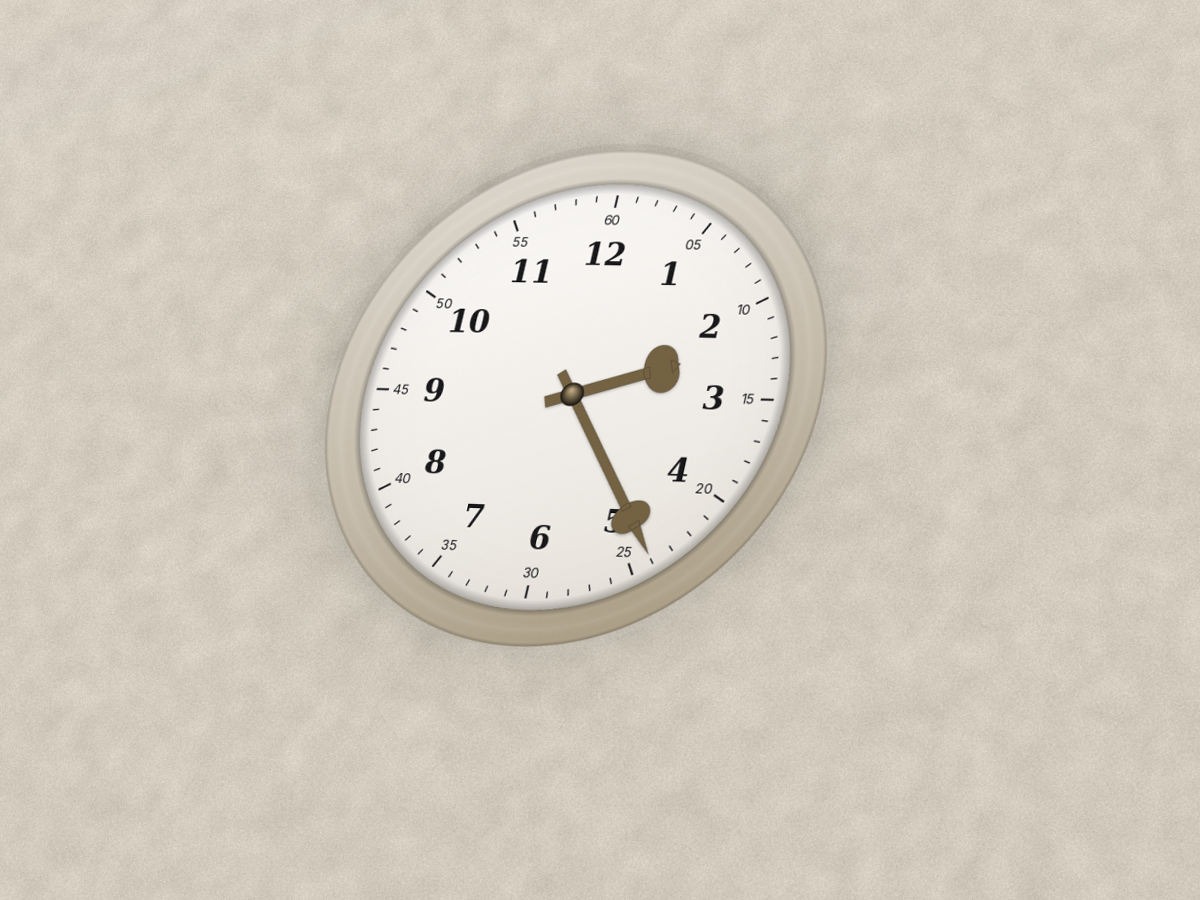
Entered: 2.24
